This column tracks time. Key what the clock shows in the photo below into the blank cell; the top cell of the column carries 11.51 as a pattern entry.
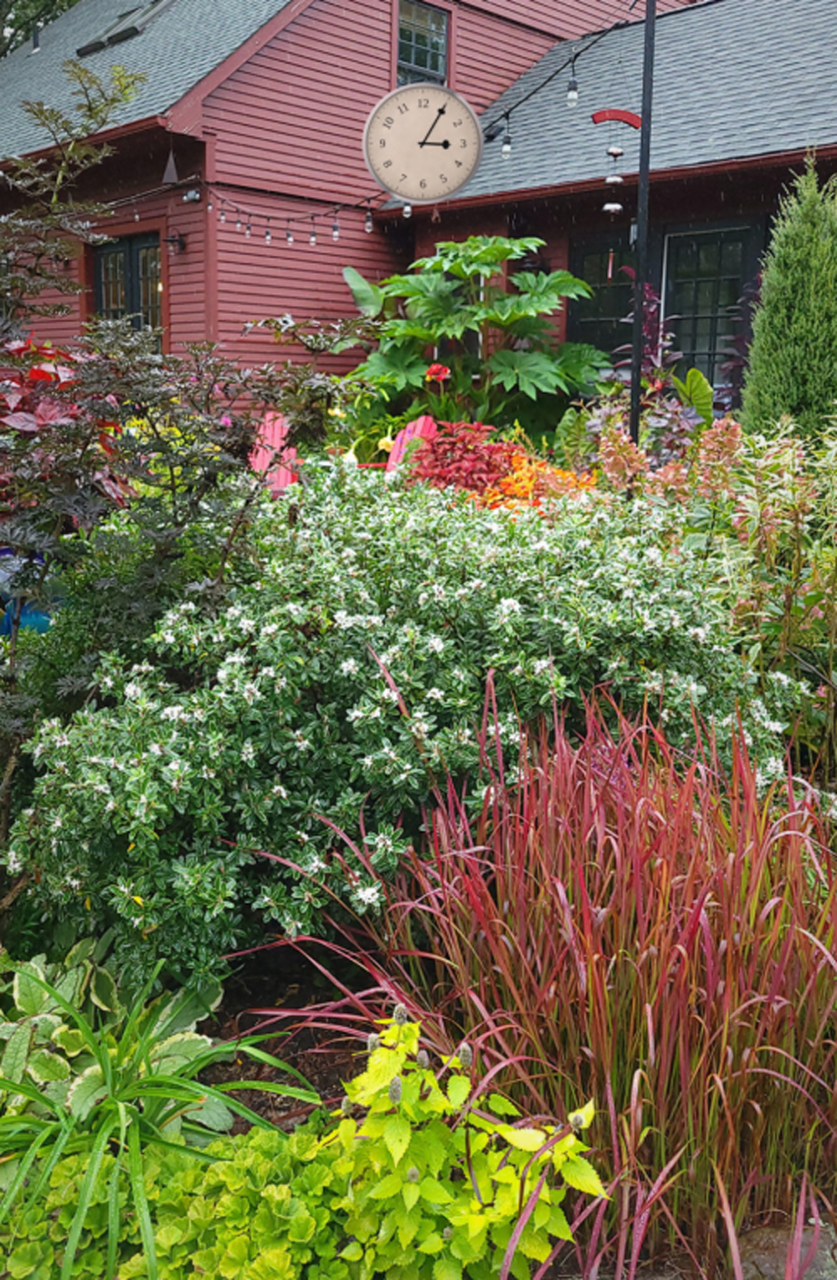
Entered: 3.05
